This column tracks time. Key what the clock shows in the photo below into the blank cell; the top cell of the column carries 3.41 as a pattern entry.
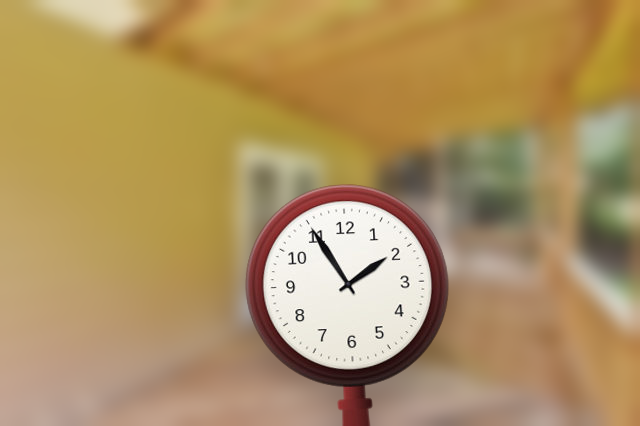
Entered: 1.55
